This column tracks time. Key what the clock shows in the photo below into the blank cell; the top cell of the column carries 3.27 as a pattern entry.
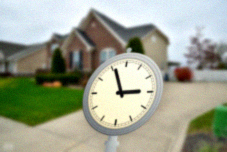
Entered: 2.56
